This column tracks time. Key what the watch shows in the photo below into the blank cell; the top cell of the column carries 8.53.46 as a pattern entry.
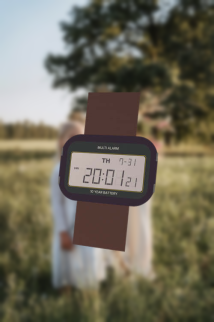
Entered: 20.01.21
